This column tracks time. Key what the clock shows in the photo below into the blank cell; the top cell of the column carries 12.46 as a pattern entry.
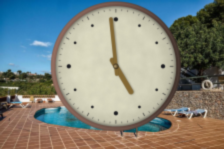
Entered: 4.59
